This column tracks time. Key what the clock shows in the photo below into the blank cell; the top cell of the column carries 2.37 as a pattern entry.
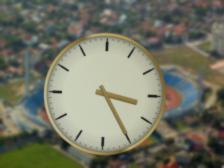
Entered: 3.25
